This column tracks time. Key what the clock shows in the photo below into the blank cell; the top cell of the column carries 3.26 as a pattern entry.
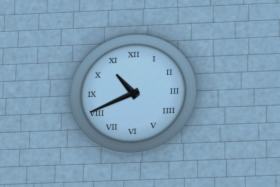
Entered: 10.41
